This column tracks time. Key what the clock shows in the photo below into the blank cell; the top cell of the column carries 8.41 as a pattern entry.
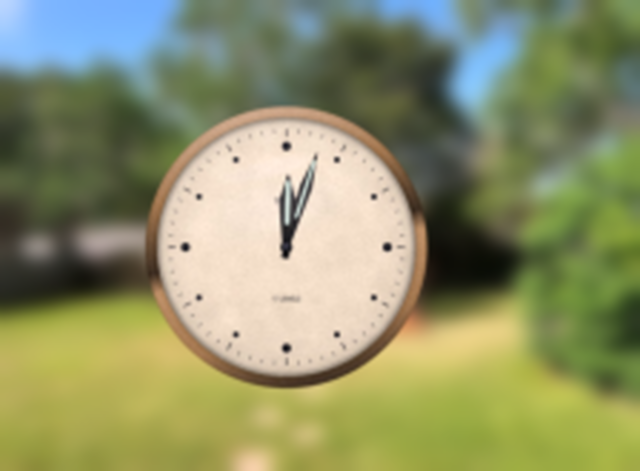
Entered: 12.03
